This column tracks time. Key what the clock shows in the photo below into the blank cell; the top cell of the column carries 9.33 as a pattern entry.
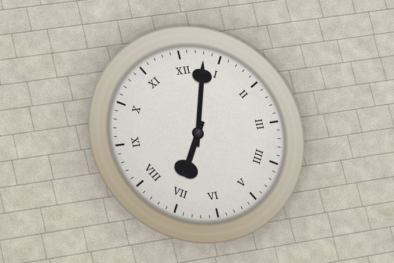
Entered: 7.03
